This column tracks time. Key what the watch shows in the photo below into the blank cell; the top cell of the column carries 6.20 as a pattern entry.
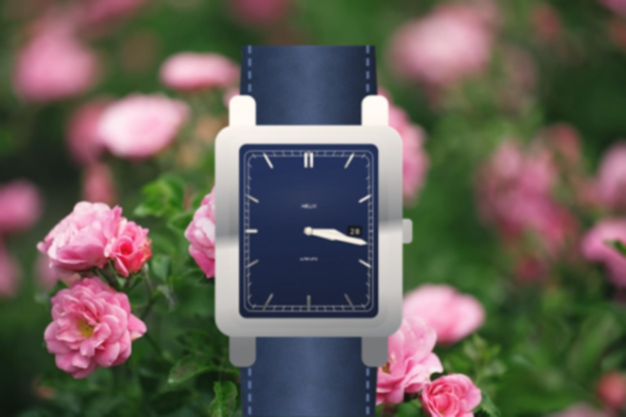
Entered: 3.17
